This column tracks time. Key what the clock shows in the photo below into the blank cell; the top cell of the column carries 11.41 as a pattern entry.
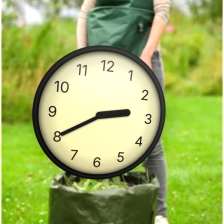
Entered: 2.40
